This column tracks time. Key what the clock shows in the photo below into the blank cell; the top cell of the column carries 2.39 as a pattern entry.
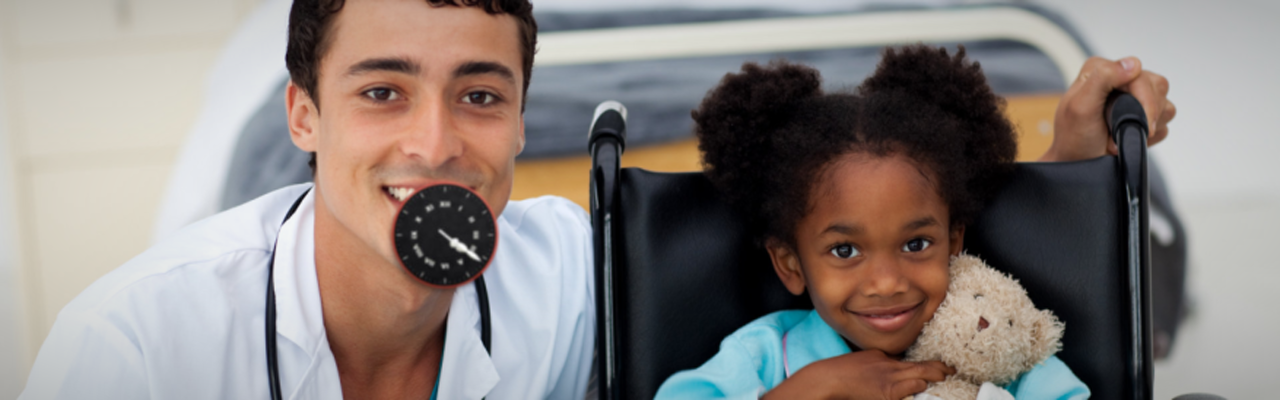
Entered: 4.21
